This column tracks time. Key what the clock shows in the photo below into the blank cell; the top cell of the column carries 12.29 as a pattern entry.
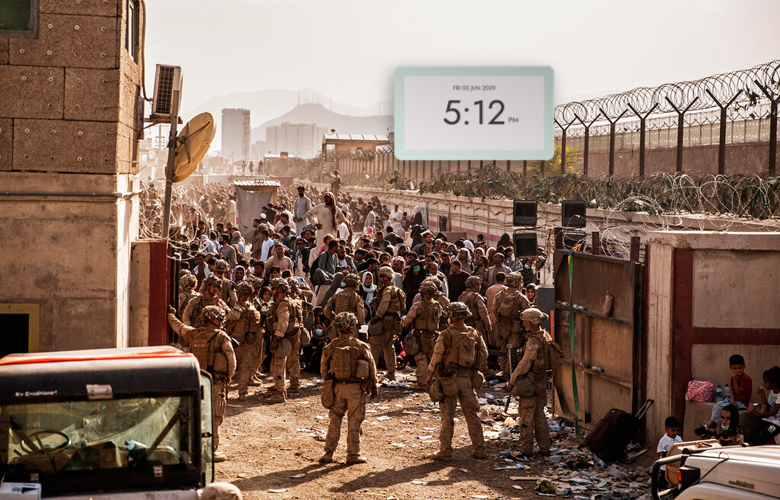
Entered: 5.12
